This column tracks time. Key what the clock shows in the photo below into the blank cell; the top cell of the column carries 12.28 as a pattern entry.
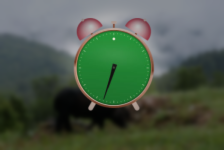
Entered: 6.33
